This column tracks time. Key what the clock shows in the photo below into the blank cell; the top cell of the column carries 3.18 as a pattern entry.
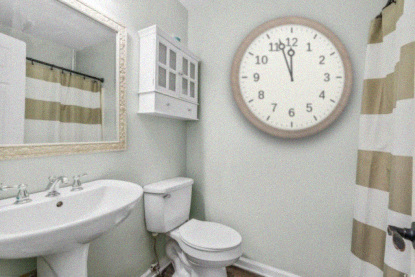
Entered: 11.57
